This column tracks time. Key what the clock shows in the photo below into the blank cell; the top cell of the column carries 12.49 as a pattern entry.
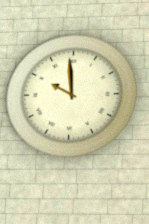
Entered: 9.59
